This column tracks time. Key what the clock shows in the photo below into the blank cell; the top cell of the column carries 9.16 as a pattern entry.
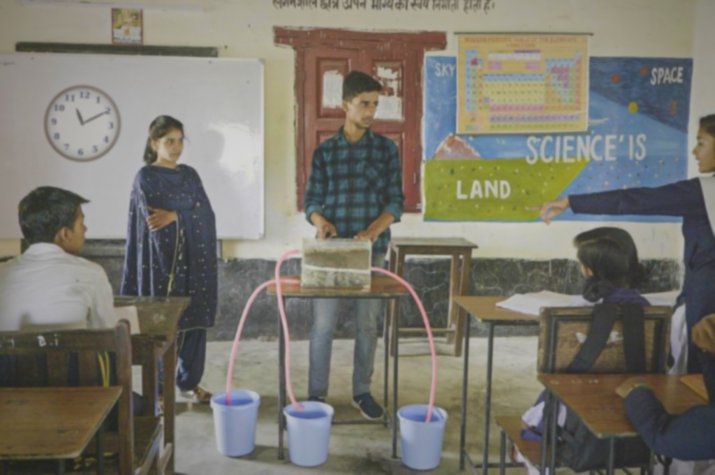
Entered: 11.10
